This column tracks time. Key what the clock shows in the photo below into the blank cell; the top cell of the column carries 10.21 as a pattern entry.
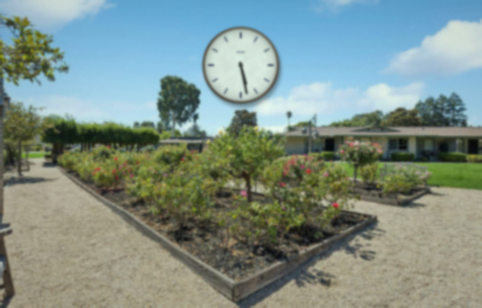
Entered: 5.28
